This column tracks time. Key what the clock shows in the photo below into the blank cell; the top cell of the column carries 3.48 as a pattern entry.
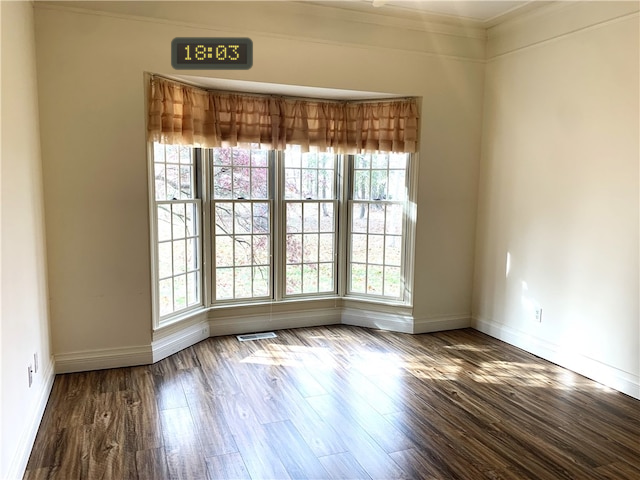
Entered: 18.03
